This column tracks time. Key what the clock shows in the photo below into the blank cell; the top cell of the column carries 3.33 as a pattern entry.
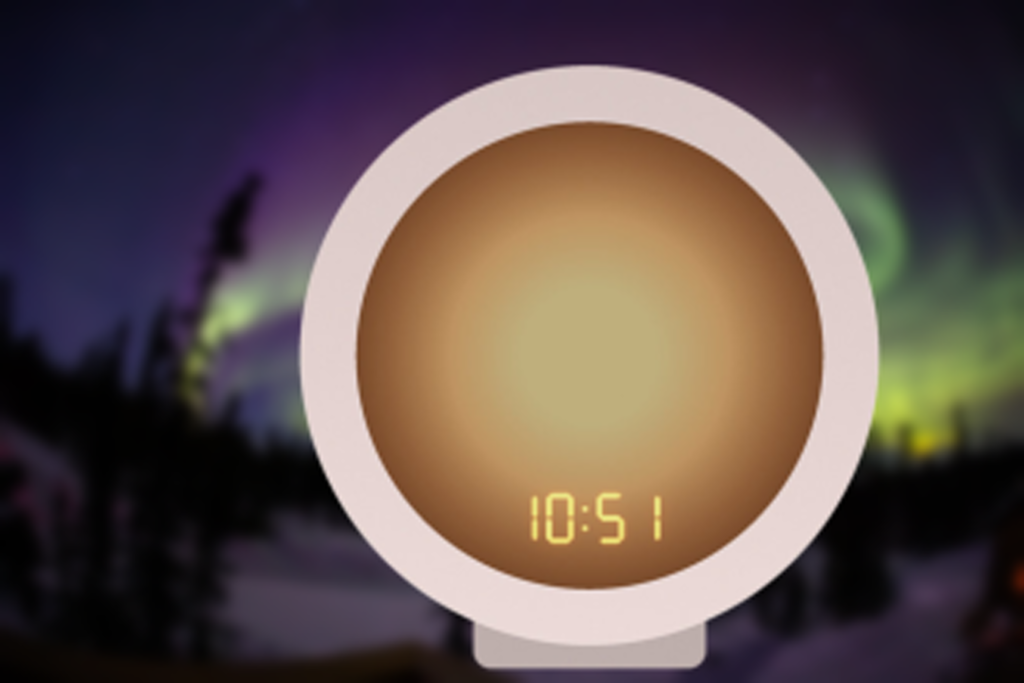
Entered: 10.51
